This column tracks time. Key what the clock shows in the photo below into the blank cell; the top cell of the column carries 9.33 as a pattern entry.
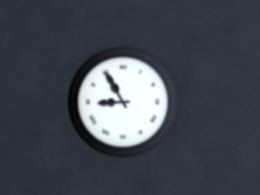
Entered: 8.55
